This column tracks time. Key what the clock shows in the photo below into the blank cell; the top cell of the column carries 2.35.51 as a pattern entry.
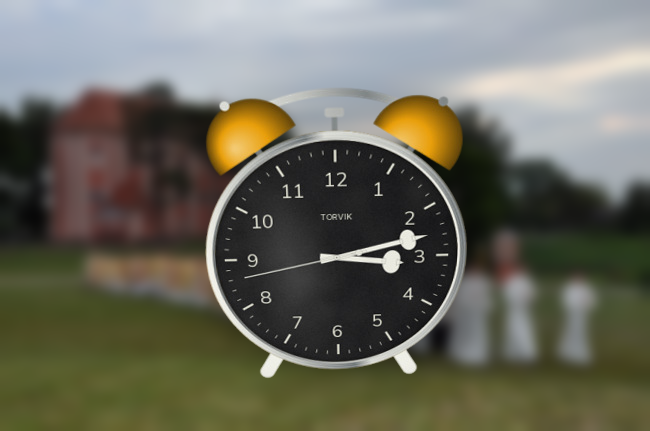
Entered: 3.12.43
